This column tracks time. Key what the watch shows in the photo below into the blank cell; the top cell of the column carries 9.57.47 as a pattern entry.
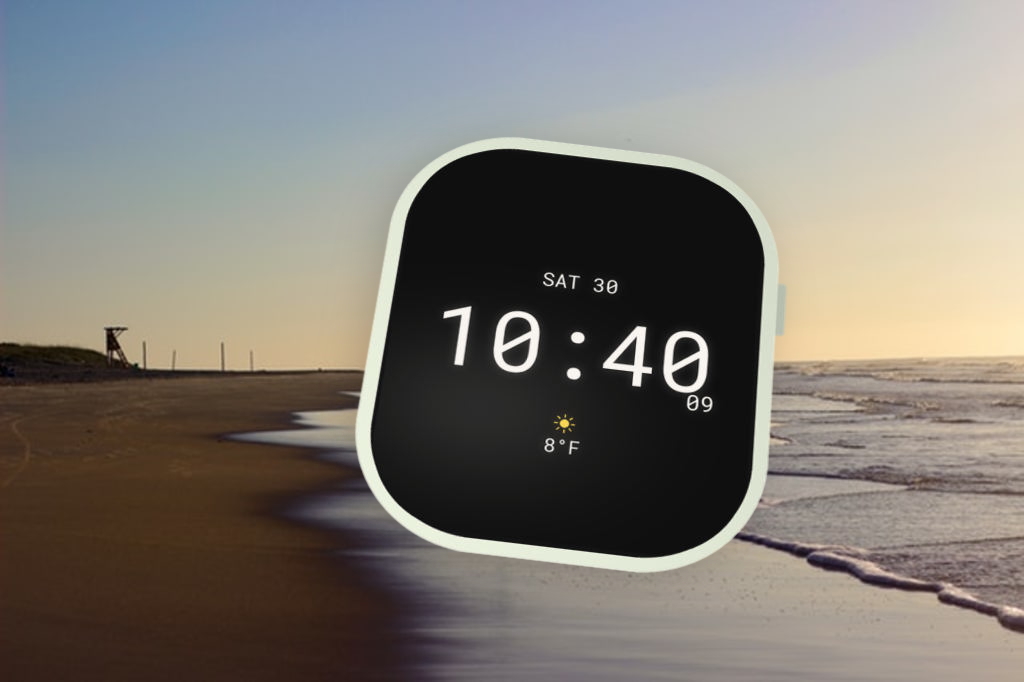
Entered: 10.40.09
